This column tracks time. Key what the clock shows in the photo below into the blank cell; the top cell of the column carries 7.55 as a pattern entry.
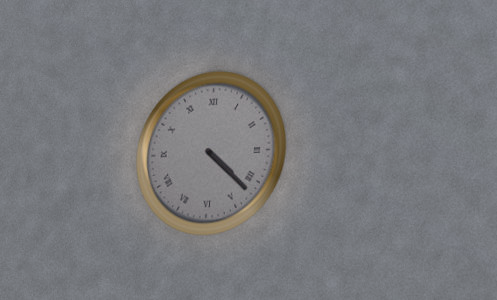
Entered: 4.22
